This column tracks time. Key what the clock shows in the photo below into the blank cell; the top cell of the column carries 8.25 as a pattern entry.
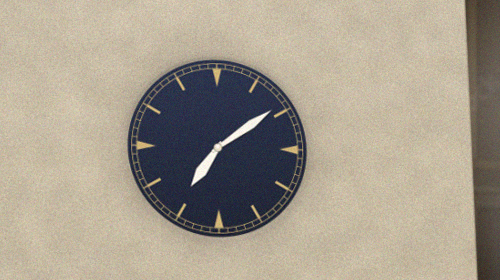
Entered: 7.09
